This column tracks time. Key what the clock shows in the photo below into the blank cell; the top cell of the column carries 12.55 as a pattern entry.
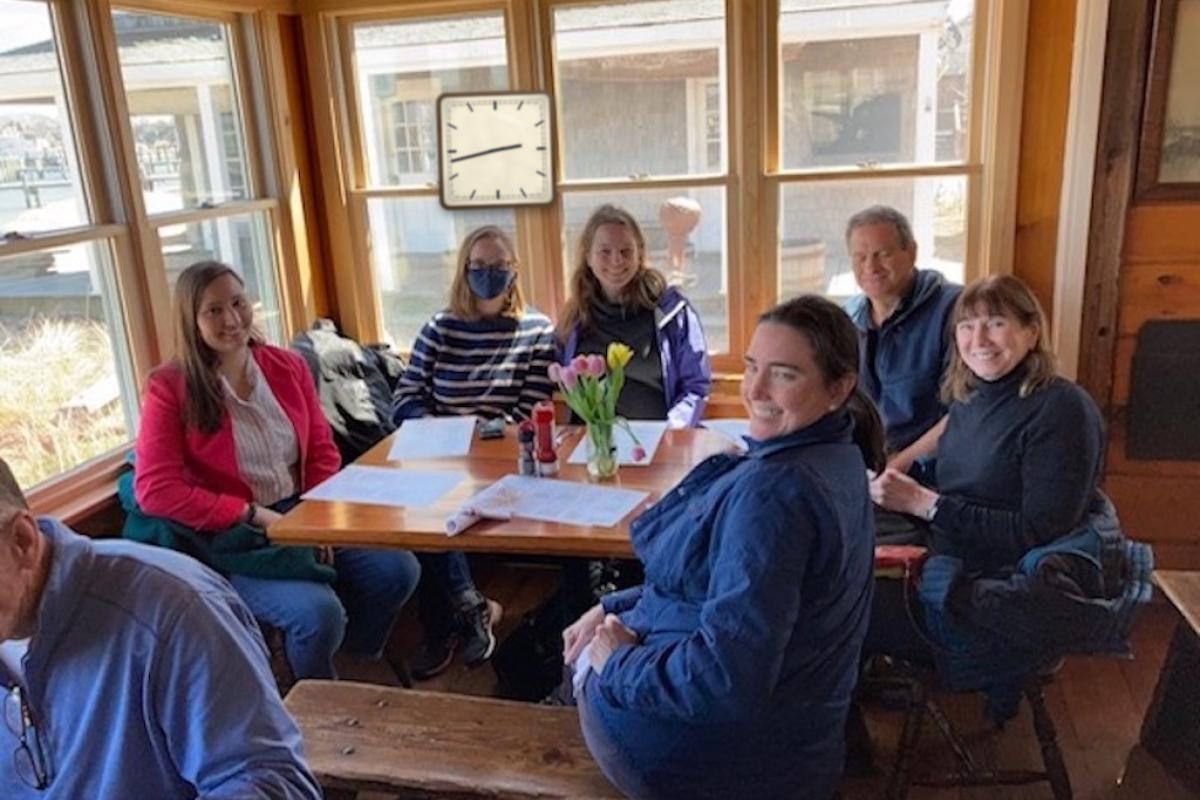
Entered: 2.43
